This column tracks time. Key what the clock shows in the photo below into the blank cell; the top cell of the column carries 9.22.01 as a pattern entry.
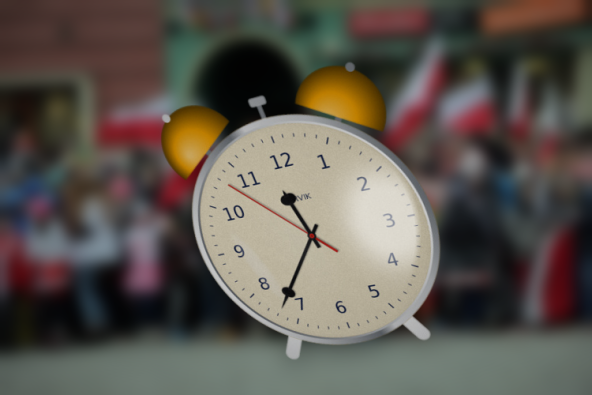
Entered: 11.36.53
